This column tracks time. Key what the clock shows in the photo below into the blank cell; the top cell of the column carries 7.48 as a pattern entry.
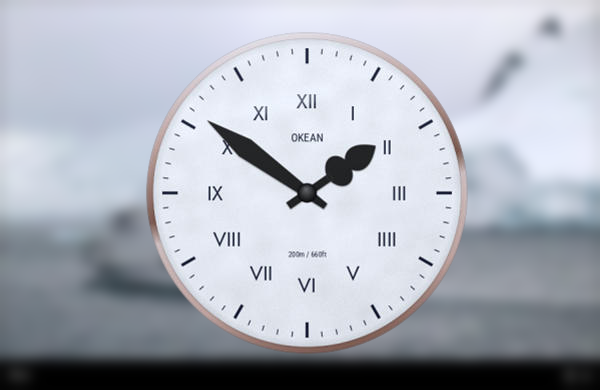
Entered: 1.51
